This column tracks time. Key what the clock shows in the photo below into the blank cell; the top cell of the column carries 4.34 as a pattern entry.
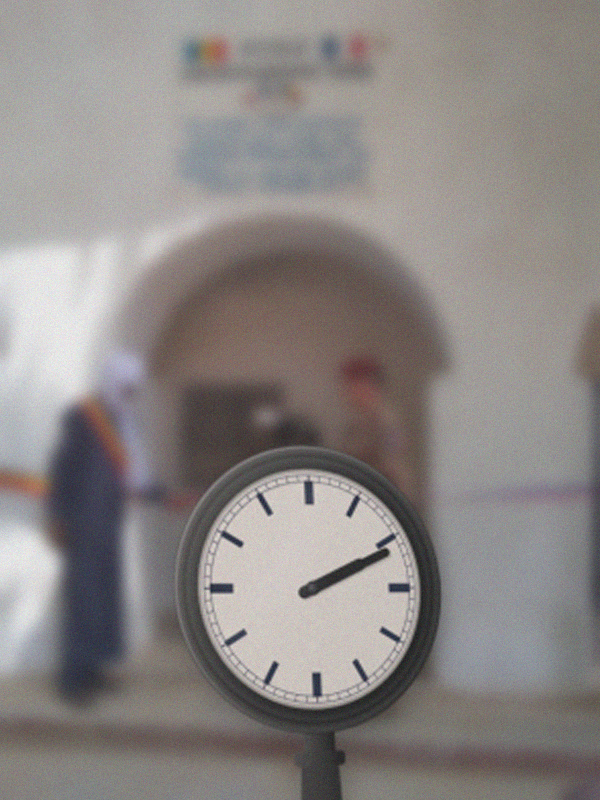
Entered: 2.11
